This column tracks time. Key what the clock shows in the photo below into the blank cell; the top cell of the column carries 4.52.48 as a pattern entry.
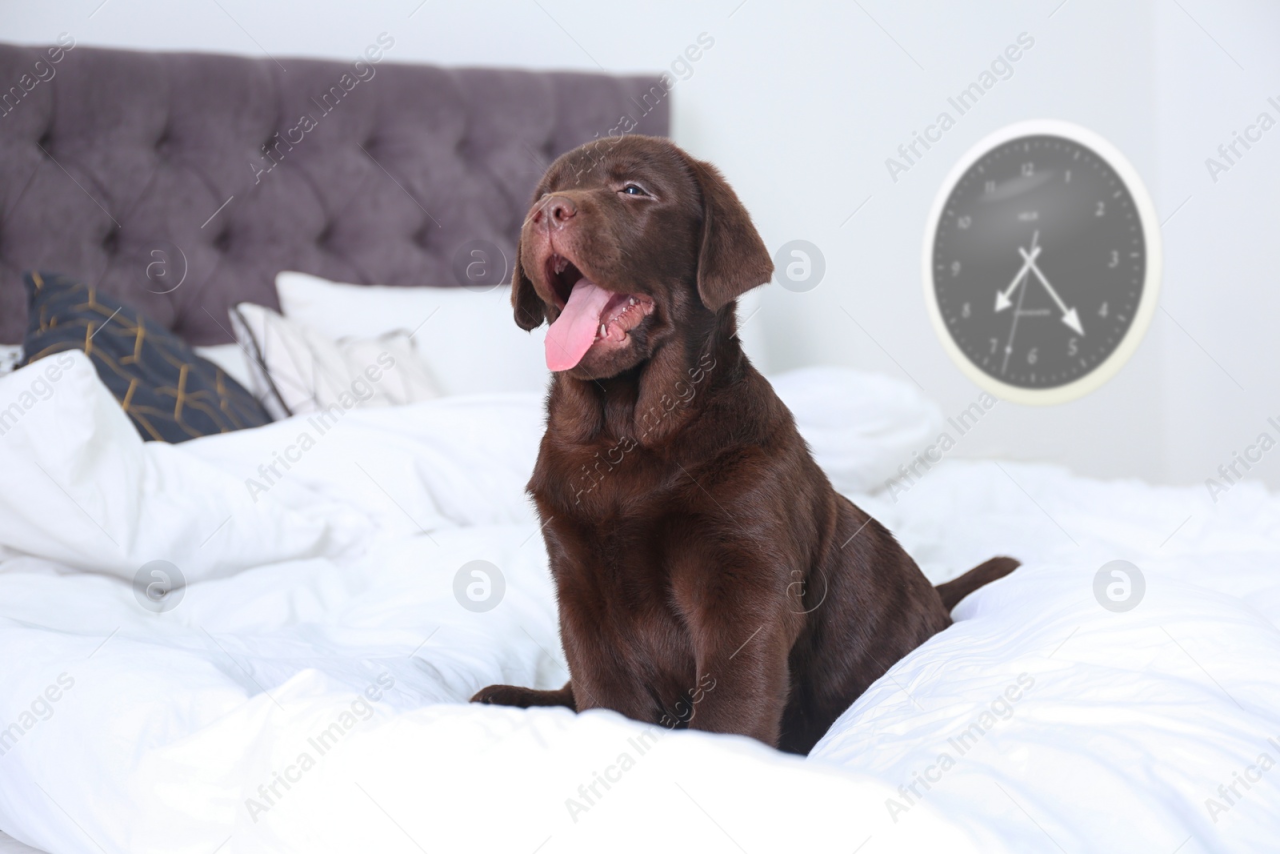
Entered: 7.23.33
